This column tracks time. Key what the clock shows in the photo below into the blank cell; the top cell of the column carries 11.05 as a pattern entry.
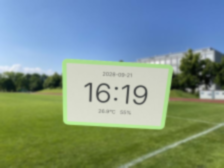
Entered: 16.19
